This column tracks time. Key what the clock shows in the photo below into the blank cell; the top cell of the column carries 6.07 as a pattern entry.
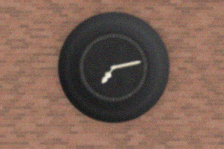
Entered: 7.13
